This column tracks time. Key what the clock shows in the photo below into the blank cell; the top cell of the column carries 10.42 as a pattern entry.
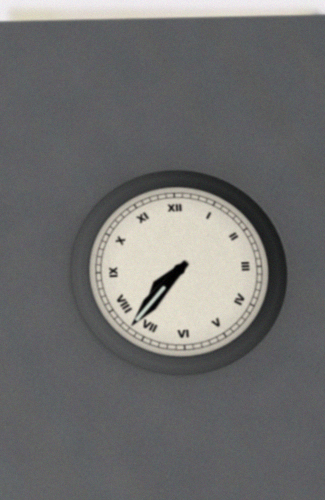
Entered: 7.37
